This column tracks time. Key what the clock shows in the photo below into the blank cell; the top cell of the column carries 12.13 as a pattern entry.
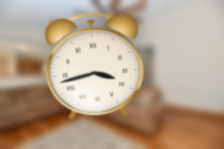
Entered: 3.43
